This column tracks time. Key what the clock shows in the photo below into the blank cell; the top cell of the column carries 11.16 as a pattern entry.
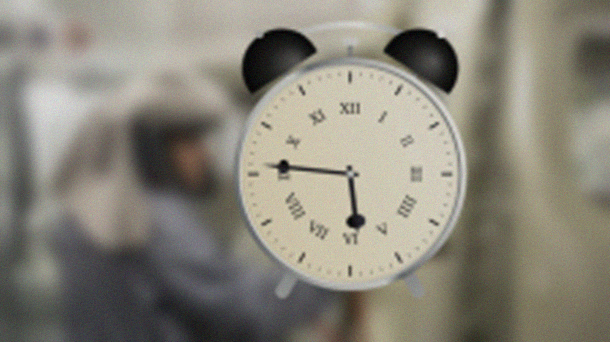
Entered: 5.46
